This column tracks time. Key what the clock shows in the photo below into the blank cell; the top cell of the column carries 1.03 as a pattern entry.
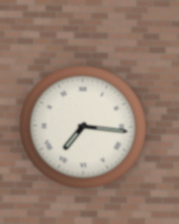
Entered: 7.16
